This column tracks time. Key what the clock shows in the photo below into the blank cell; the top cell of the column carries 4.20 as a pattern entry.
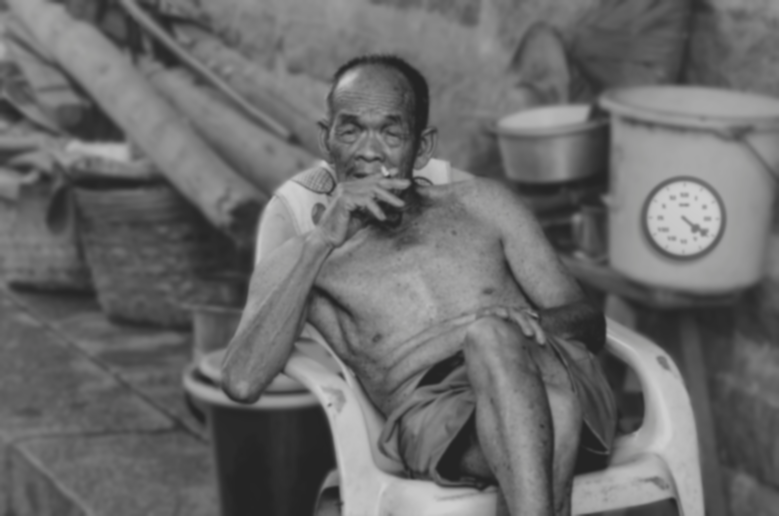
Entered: 4.21
